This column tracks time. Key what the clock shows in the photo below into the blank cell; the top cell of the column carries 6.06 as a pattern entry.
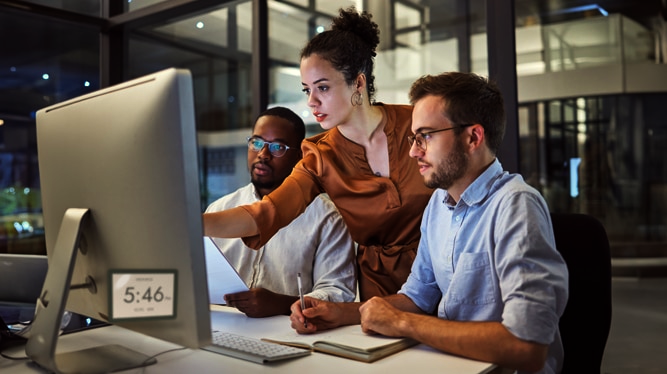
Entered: 5.46
